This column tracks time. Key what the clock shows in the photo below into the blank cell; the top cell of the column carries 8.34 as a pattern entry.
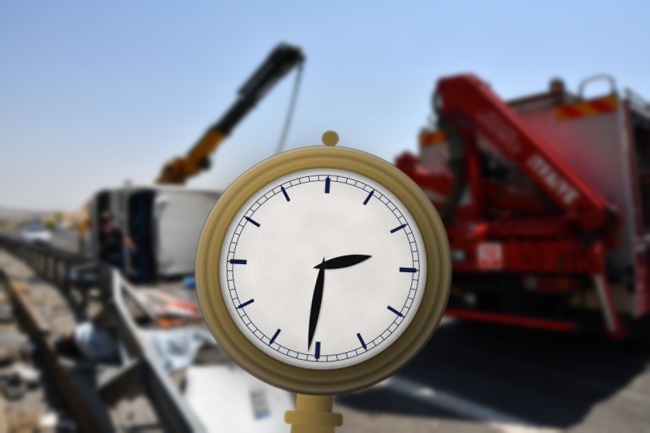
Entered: 2.31
